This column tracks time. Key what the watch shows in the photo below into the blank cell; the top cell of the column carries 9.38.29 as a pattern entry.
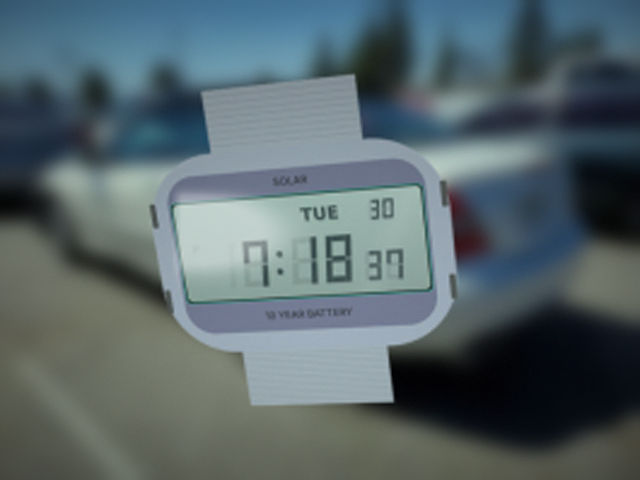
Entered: 7.18.37
